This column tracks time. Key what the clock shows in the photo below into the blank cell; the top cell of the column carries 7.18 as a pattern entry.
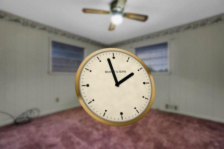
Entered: 1.58
